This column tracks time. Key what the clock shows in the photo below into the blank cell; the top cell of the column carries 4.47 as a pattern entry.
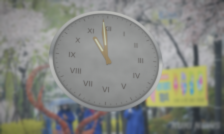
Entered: 10.59
